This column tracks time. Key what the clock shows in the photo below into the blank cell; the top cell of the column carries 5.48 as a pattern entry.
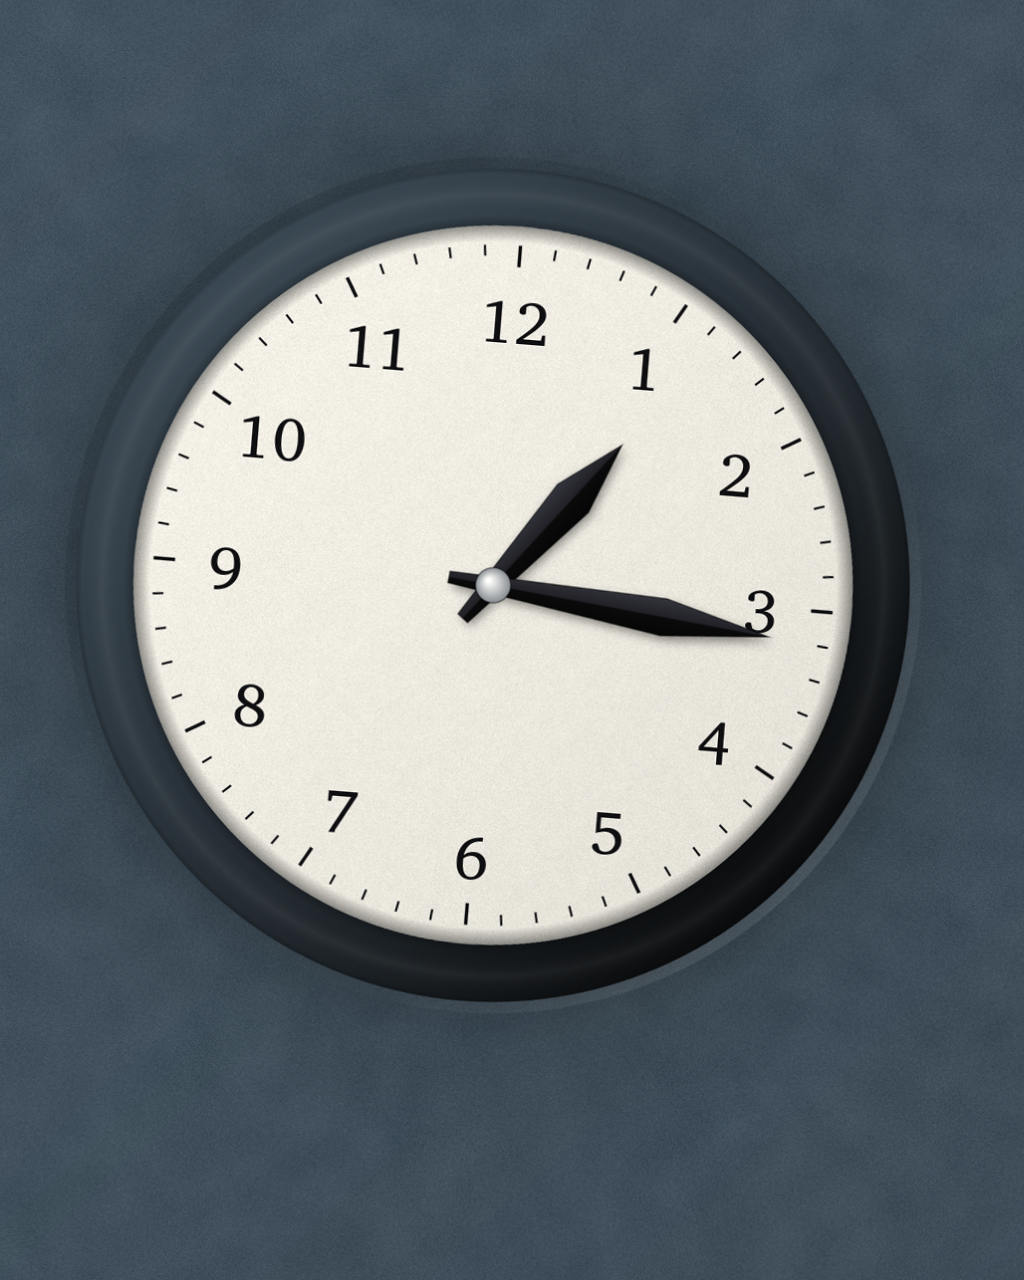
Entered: 1.16
